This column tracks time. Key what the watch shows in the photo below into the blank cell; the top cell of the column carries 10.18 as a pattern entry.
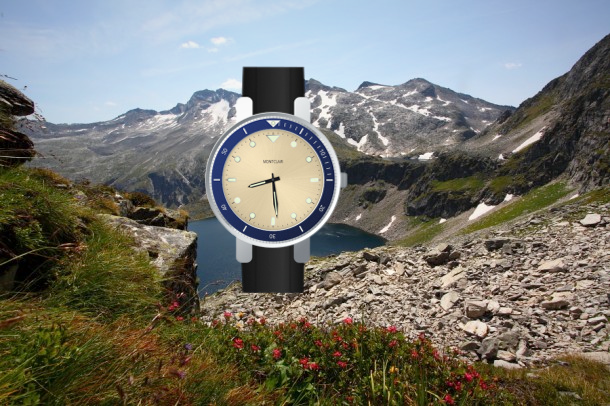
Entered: 8.29
